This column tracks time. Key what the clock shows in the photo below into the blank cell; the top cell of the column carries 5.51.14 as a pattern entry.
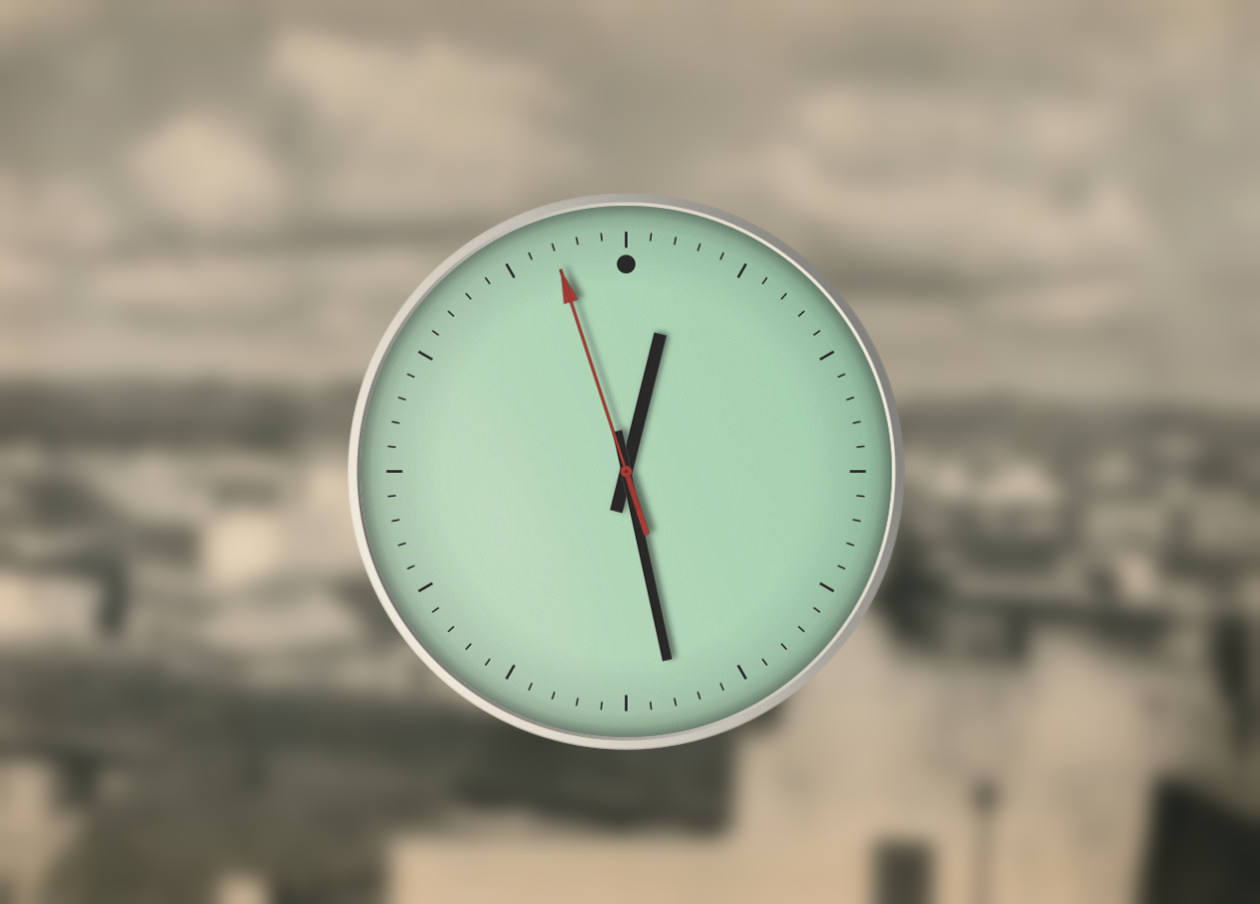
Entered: 12.27.57
